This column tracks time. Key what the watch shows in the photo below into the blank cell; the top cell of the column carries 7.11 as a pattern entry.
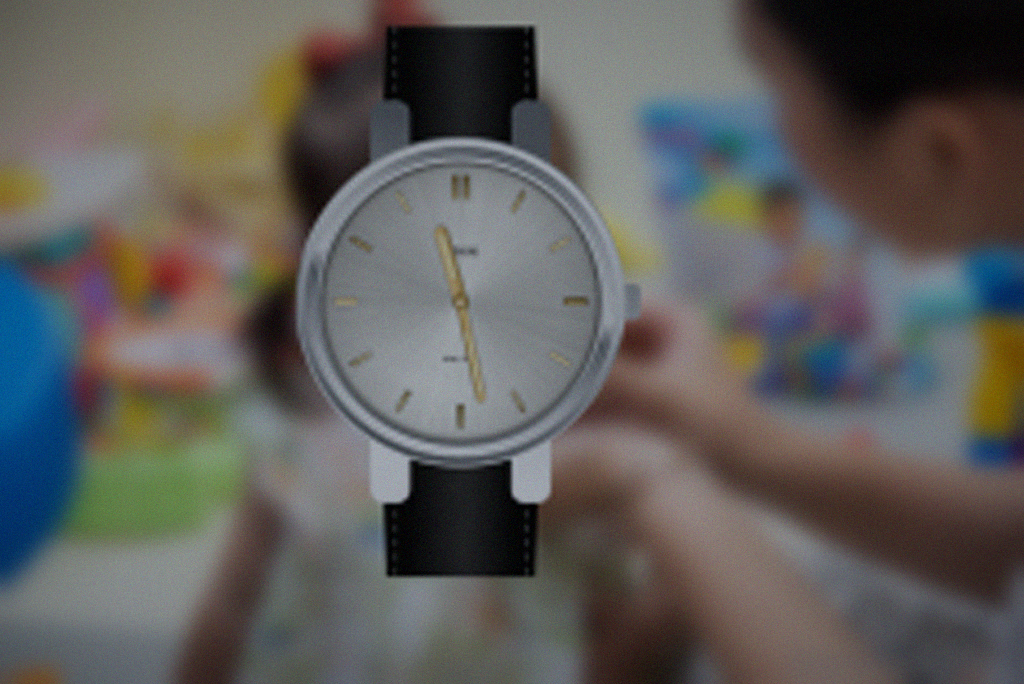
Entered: 11.28
